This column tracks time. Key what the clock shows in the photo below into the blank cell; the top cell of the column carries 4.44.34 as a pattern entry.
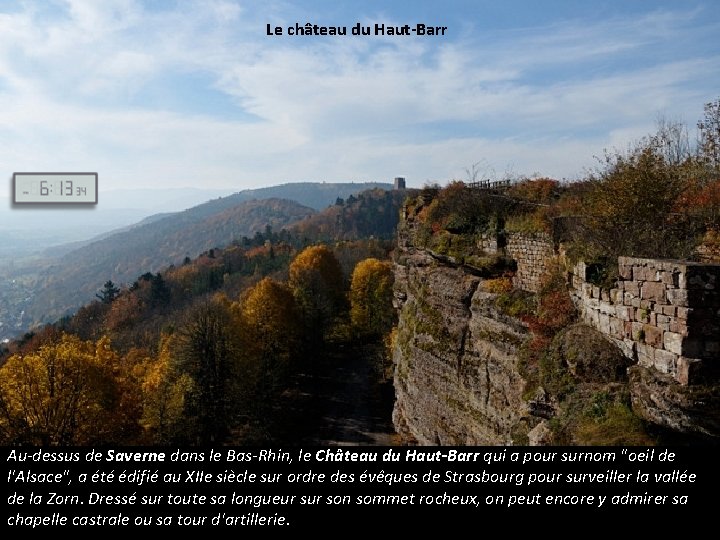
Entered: 6.13.34
